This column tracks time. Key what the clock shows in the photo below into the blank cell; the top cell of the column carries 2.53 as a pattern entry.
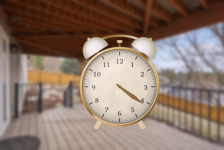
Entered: 4.21
